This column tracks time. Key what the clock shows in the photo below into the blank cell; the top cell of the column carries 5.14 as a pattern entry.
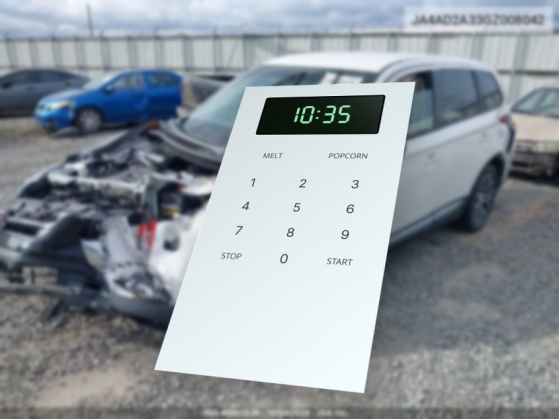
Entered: 10.35
